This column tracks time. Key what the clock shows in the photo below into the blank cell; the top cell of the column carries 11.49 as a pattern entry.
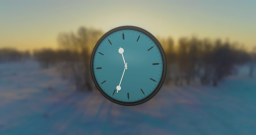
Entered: 11.34
